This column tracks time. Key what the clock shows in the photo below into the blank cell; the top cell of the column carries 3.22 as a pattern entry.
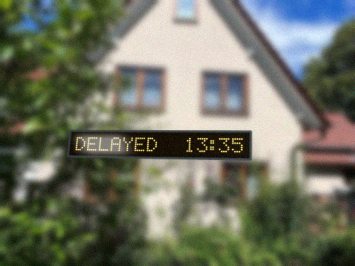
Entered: 13.35
